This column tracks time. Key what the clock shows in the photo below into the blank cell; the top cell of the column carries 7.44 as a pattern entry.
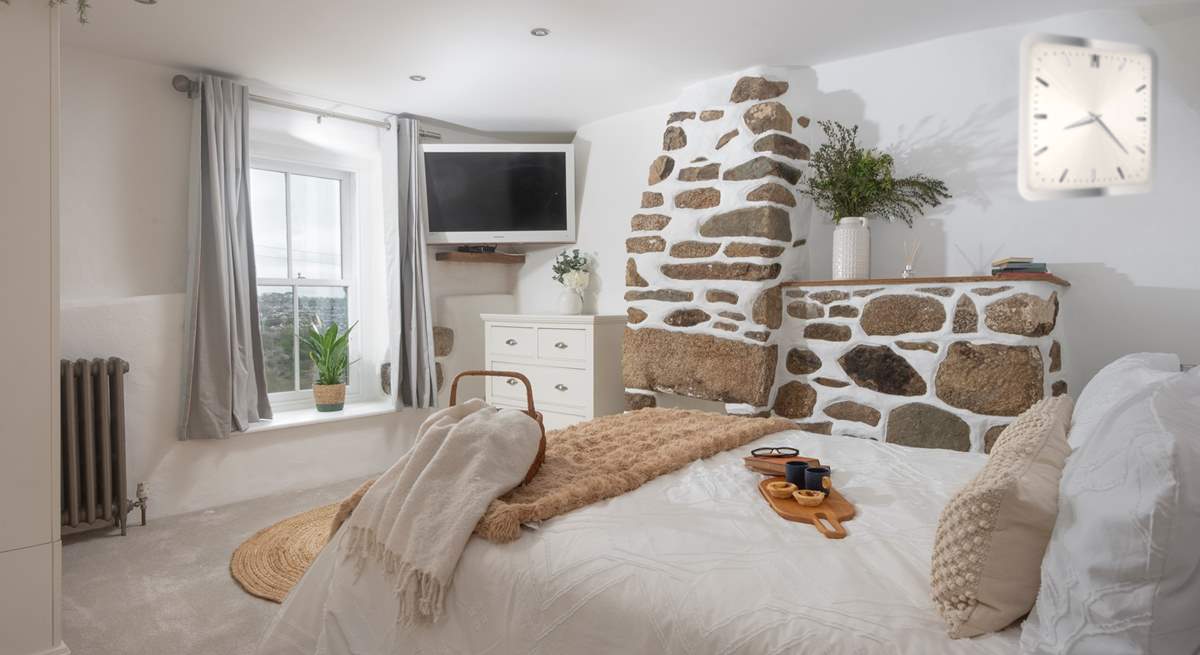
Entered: 8.22
